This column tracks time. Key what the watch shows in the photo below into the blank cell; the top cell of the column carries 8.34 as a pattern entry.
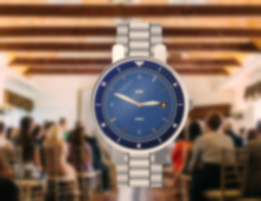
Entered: 2.49
